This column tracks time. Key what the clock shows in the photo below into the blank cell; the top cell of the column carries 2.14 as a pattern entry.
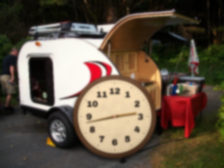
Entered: 2.43
